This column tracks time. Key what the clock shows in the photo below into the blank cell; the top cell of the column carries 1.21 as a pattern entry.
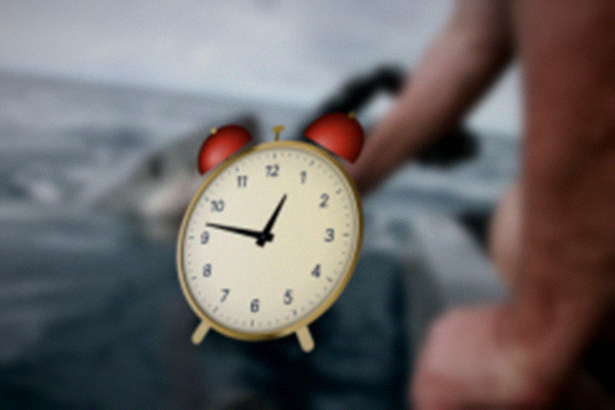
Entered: 12.47
